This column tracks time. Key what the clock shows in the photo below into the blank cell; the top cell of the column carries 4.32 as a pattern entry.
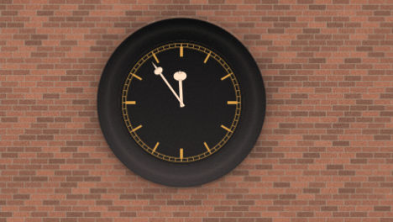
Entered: 11.54
